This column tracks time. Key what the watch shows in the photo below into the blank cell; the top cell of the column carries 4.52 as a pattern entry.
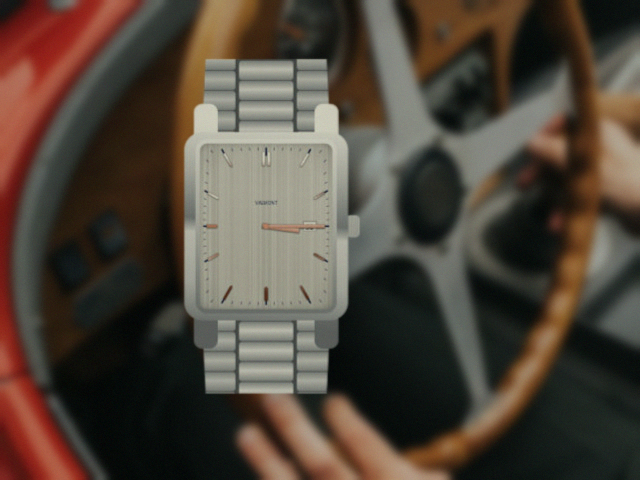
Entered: 3.15
